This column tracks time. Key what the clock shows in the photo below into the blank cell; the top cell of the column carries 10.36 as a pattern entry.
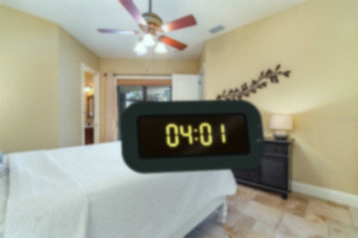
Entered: 4.01
